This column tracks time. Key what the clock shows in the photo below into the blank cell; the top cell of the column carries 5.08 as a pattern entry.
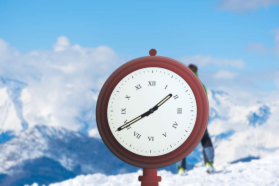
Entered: 1.40
